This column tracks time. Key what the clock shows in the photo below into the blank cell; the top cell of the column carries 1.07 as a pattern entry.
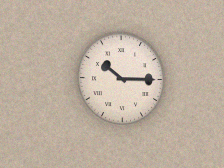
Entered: 10.15
